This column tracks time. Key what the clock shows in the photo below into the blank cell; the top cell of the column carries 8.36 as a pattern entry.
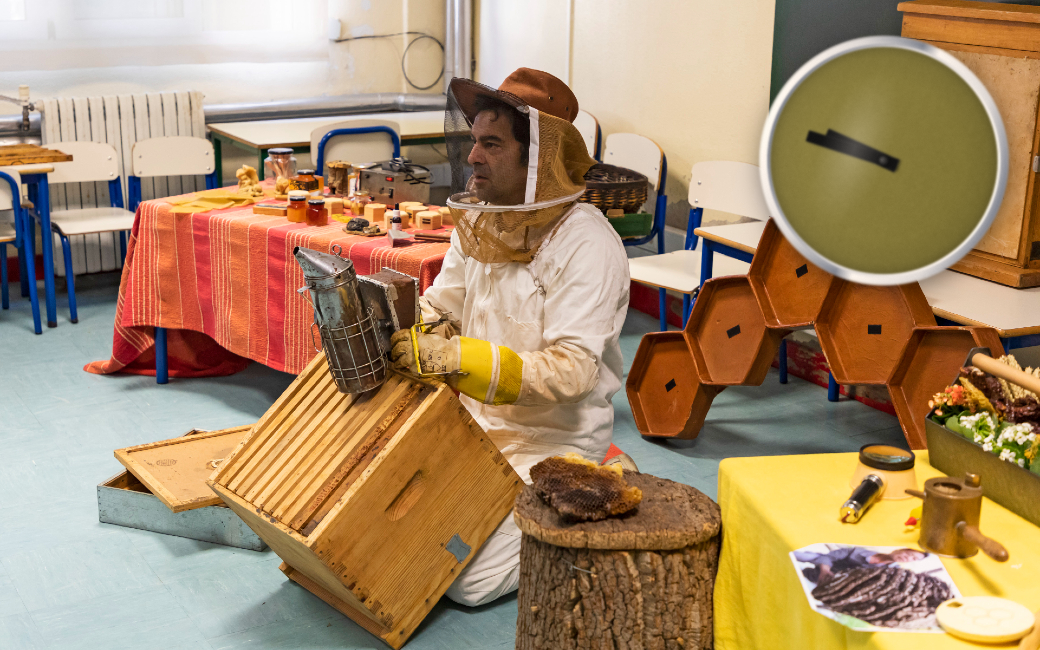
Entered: 9.48
